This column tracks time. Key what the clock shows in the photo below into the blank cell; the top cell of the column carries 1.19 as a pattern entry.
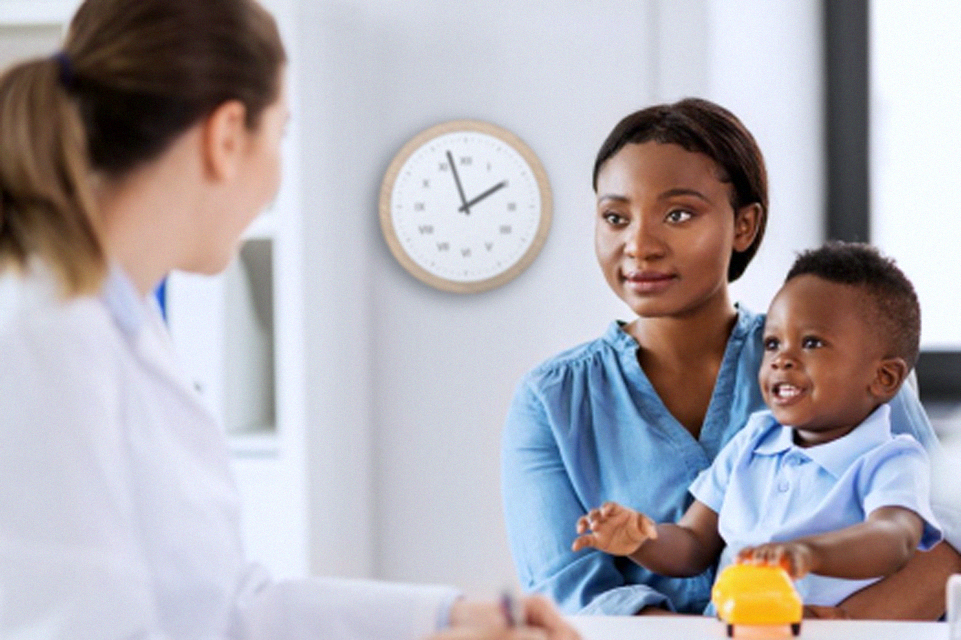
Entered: 1.57
